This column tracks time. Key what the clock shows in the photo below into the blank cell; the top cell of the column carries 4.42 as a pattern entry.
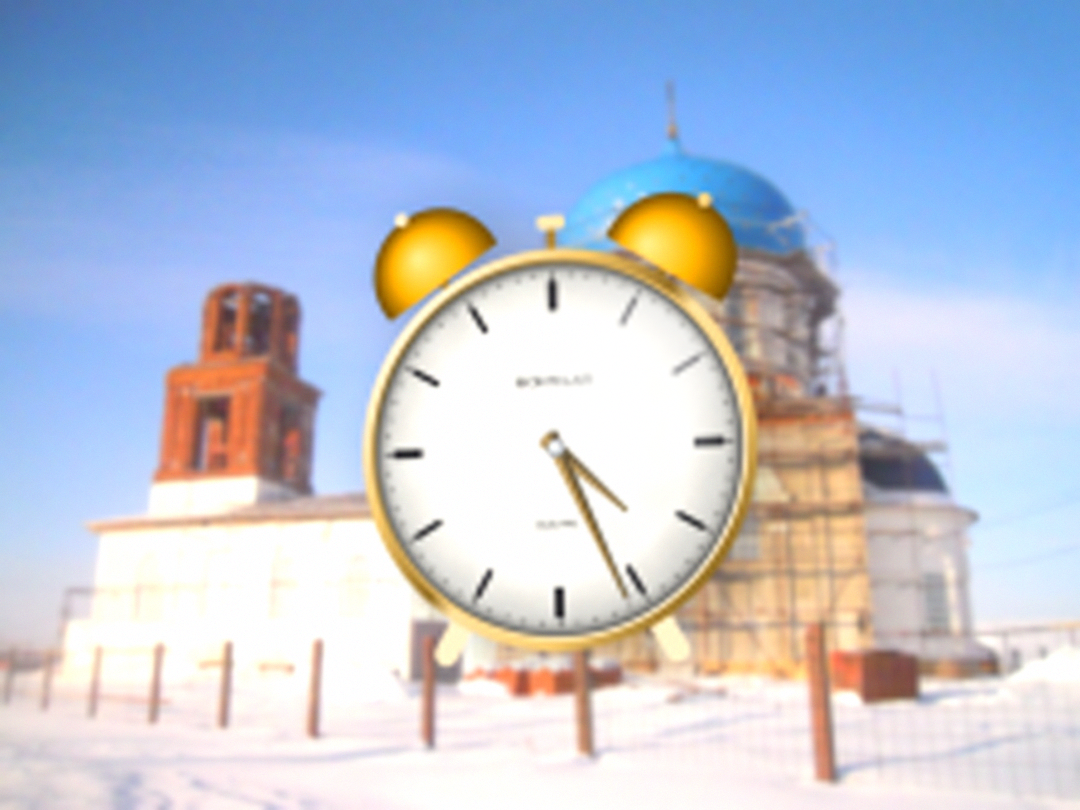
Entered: 4.26
